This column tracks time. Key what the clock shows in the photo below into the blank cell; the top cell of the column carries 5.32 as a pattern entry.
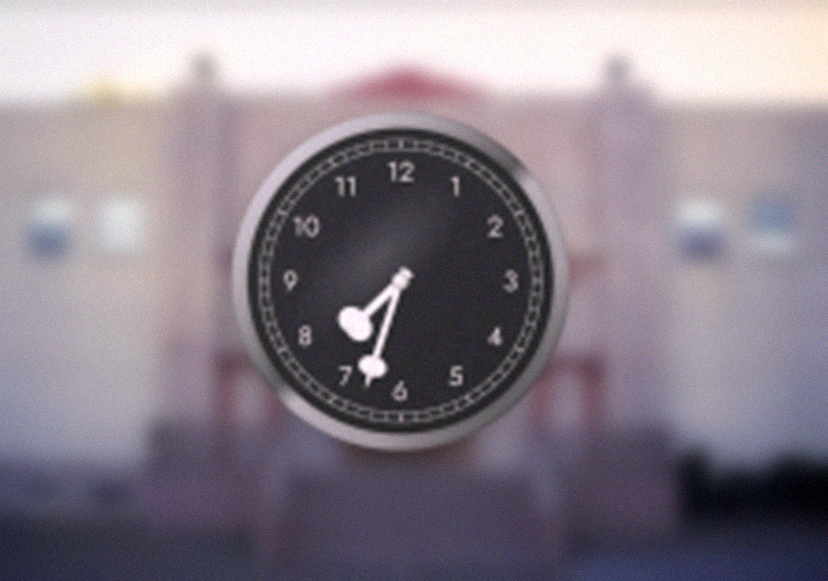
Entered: 7.33
